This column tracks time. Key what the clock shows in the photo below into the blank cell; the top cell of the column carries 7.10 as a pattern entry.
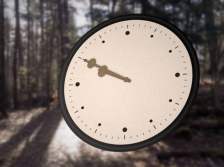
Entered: 9.50
